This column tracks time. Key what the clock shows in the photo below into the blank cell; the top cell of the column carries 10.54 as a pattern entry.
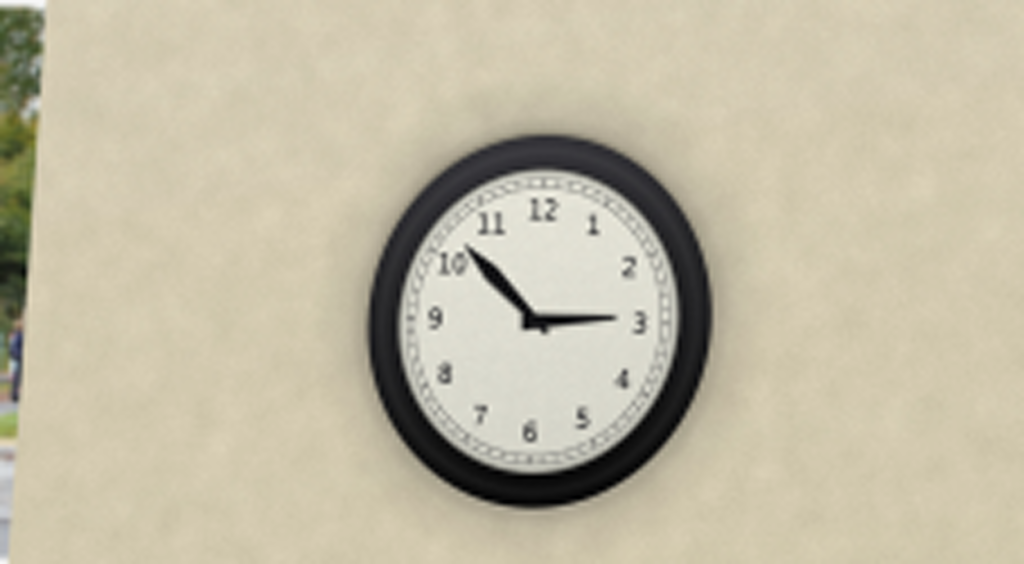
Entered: 2.52
